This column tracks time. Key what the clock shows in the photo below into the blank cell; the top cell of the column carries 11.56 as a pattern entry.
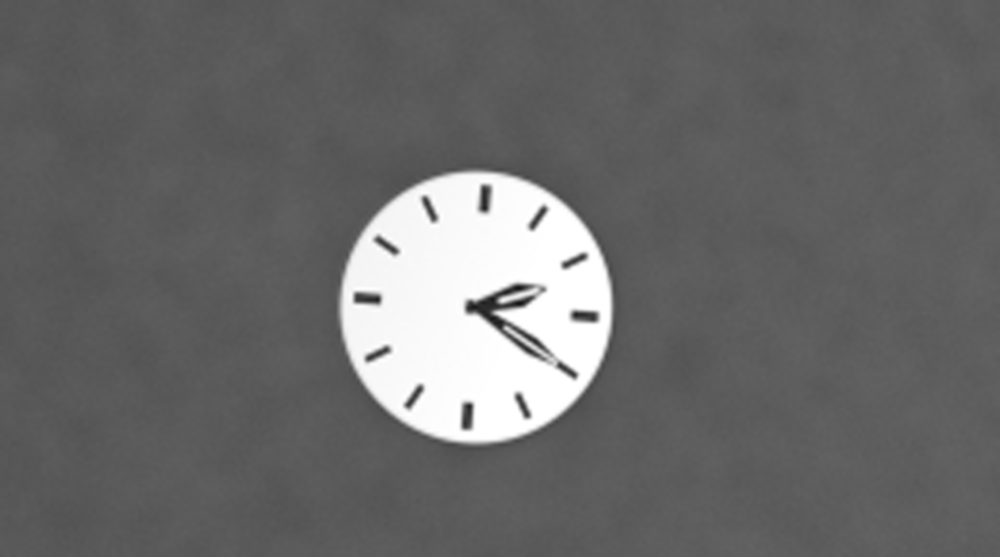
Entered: 2.20
